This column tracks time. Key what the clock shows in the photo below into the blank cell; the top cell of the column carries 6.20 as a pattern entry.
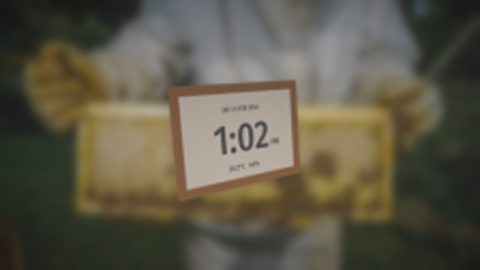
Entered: 1.02
